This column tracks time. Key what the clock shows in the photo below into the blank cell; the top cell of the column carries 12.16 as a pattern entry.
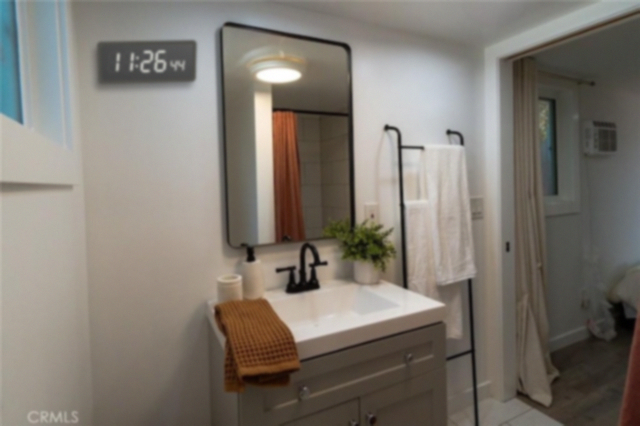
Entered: 11.26
